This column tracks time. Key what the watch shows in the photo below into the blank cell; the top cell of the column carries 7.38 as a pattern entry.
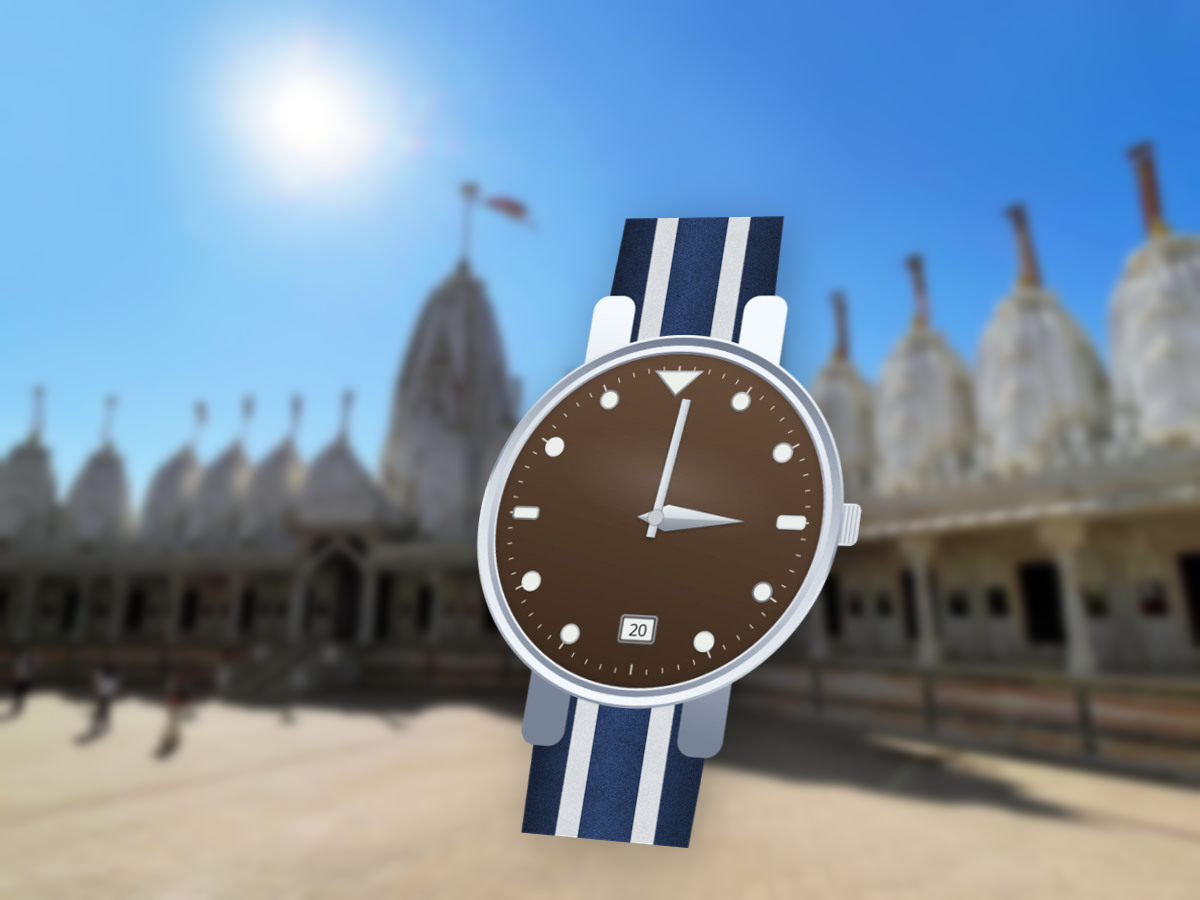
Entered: 3.01
